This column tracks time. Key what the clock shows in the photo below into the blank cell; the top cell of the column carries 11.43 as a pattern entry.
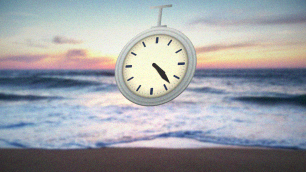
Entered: 4.23
